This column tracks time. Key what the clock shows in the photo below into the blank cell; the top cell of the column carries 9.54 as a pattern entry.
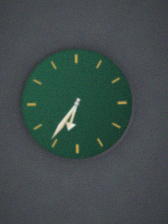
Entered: 6.36
